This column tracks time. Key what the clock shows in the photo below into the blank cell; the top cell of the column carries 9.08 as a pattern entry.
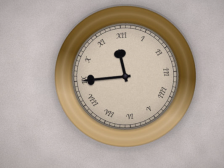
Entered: 11.45
